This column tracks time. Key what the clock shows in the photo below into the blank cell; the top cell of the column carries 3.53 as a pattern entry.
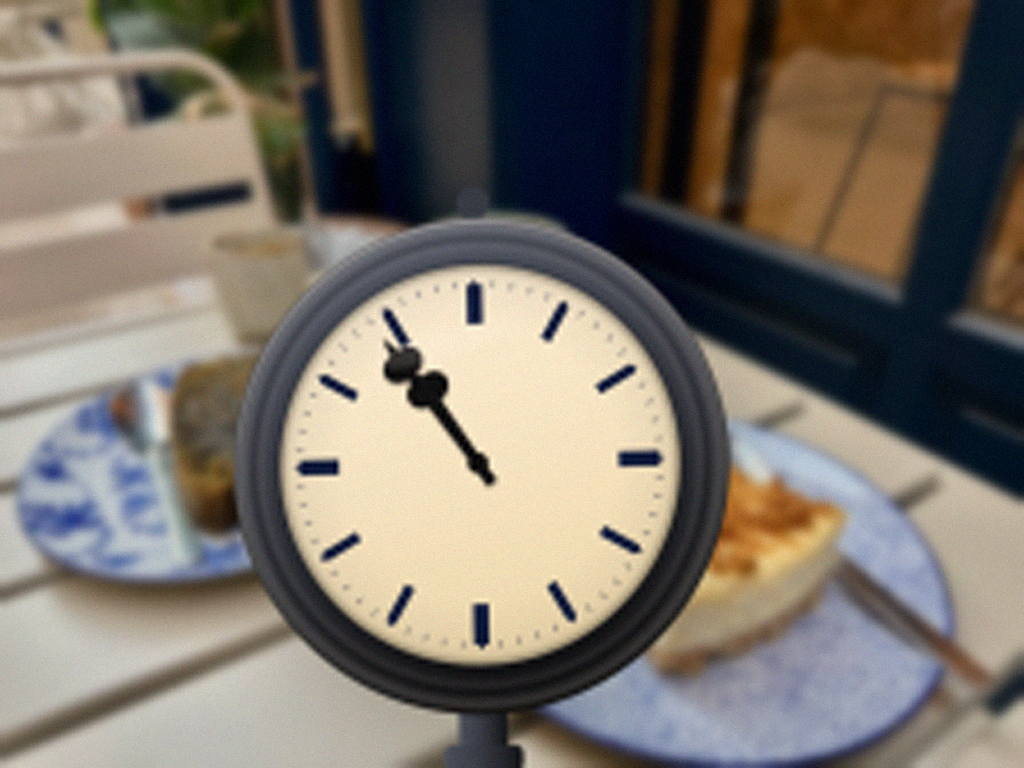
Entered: 10.54
